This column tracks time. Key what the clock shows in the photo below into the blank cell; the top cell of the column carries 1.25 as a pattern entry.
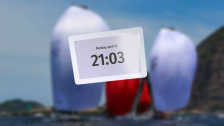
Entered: 21.03
